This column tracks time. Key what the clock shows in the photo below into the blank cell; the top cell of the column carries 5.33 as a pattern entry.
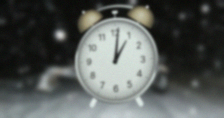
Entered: 1.01
